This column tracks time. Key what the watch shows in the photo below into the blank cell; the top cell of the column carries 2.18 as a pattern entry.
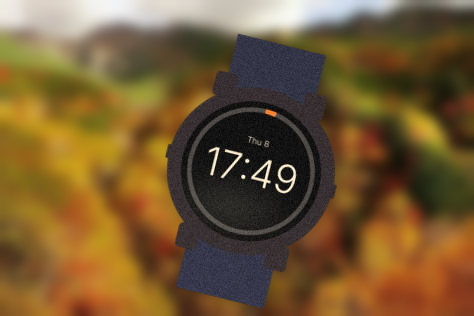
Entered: 17.49
